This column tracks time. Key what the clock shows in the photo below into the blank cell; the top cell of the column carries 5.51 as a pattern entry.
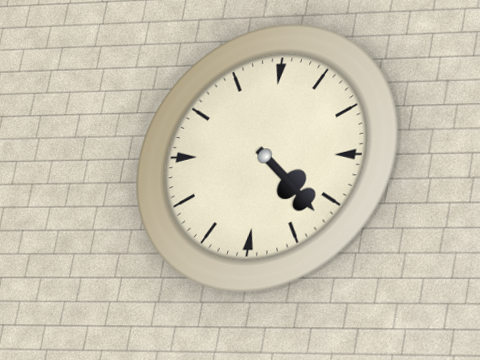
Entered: 4.22
